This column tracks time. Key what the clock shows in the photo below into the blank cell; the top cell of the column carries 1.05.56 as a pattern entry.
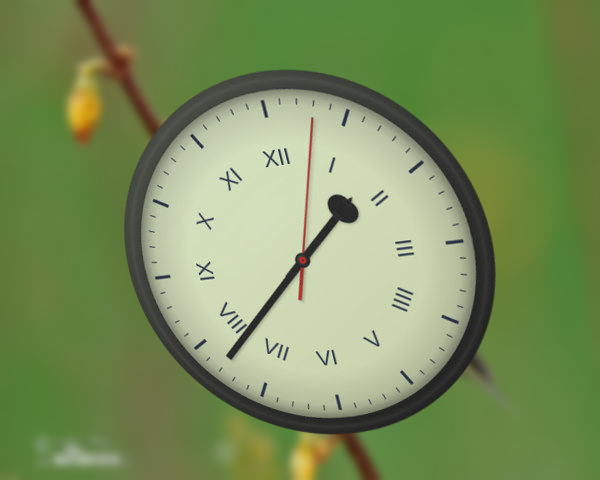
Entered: 1.38.03
